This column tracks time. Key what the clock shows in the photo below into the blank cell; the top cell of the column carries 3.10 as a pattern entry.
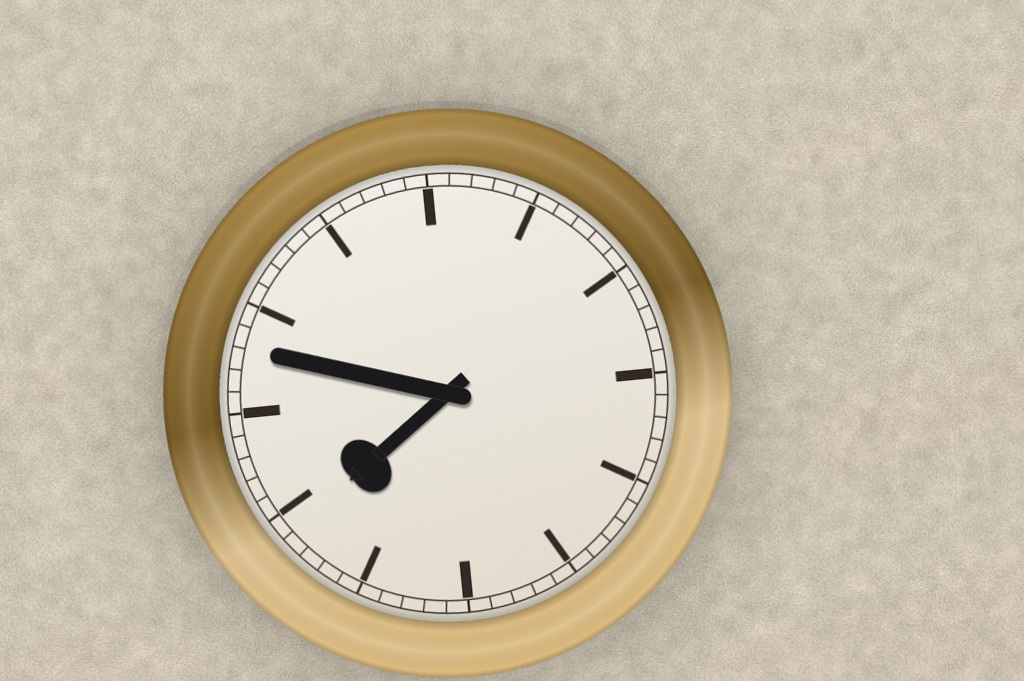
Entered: 7.48
